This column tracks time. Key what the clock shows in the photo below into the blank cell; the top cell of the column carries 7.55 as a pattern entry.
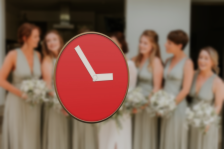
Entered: 2.54
